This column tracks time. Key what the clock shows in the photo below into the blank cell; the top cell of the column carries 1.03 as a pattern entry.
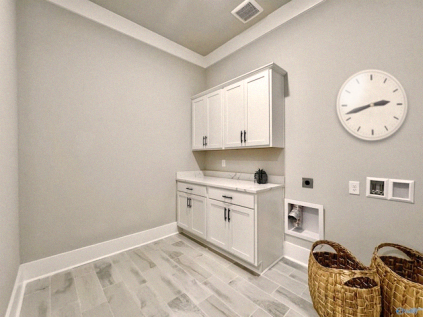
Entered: 2.42
